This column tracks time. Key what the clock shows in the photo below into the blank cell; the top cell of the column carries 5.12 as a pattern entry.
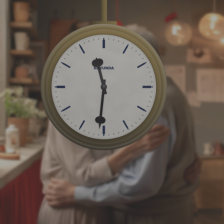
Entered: 11.31
